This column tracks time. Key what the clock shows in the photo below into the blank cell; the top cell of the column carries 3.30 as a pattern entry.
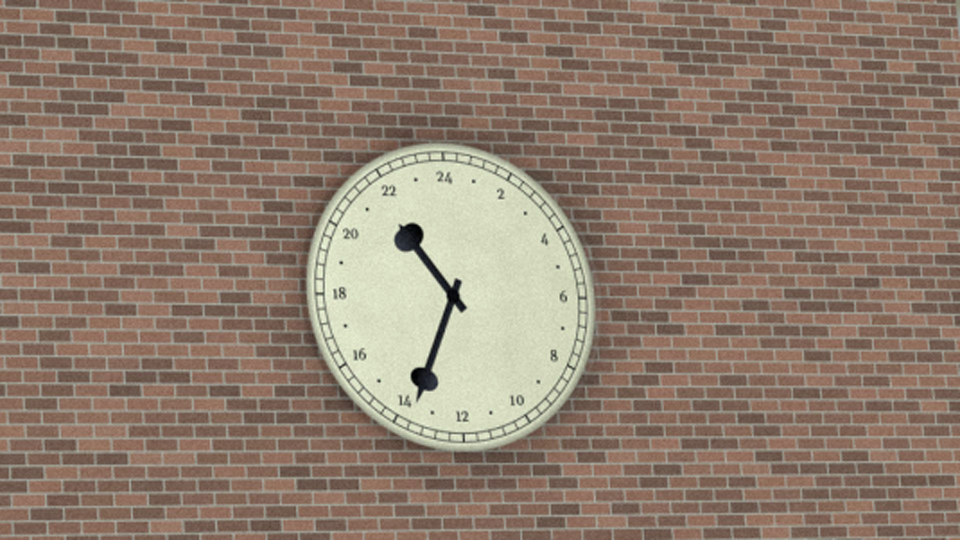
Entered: 21.34
